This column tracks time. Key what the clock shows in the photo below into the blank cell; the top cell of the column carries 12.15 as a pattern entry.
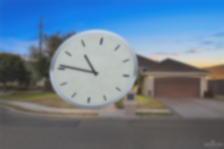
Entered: 10.46
